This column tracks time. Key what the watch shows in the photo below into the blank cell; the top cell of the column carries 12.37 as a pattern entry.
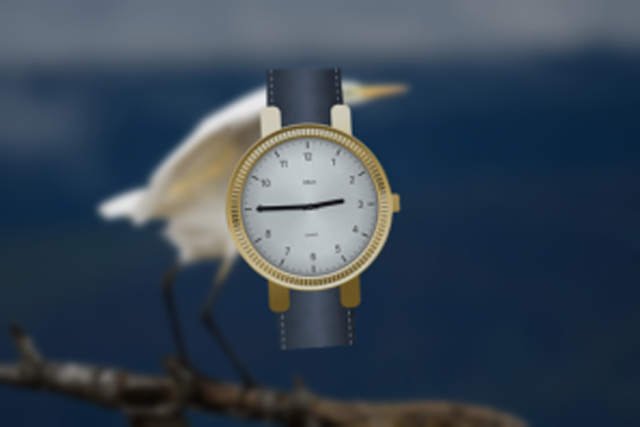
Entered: 2.45
